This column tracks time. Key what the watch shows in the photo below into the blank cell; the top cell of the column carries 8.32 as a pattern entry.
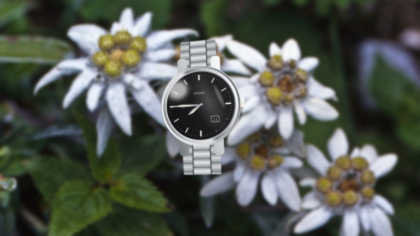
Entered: 7.45
